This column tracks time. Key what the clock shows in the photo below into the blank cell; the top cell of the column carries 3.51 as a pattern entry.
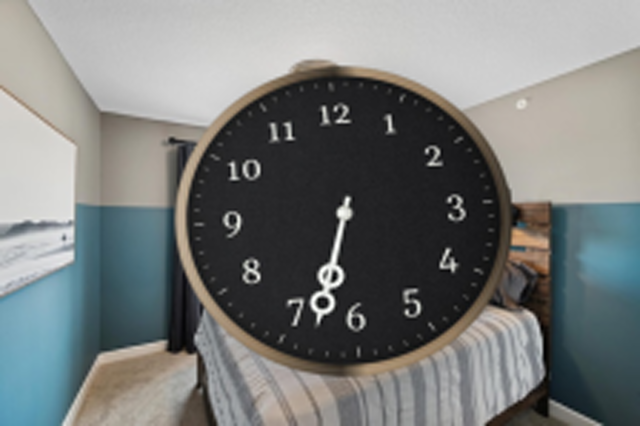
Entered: 6.33
